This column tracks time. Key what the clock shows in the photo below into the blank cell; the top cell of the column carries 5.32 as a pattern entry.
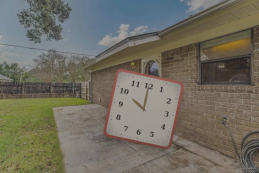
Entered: 10.00
